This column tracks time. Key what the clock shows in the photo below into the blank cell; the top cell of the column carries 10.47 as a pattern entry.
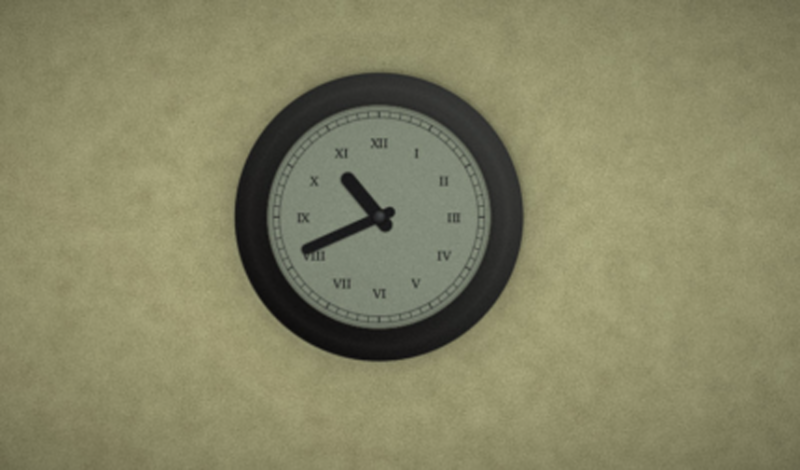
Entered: 10.41
